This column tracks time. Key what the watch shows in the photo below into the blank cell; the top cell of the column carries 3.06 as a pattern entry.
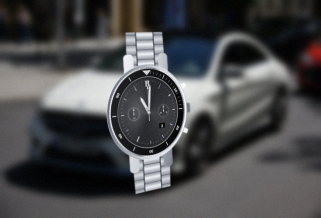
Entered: 11.01
